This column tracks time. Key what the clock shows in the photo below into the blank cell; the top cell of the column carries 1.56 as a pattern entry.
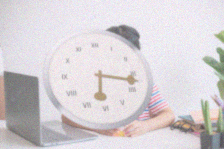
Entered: 6.17
